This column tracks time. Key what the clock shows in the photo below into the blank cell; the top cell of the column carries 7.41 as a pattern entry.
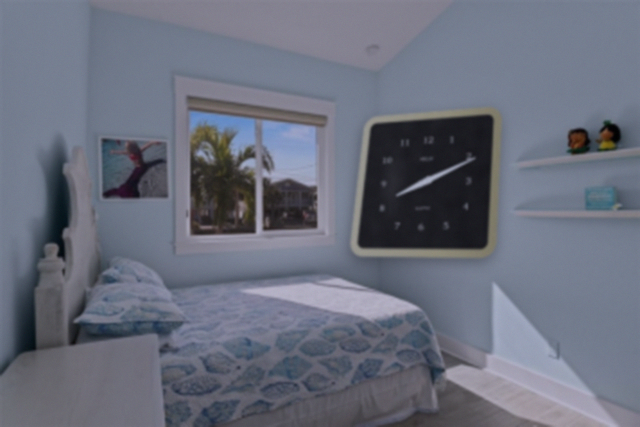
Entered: 8.11
